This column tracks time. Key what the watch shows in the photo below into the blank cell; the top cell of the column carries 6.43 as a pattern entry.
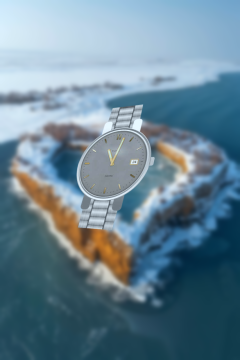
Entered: 11.02
